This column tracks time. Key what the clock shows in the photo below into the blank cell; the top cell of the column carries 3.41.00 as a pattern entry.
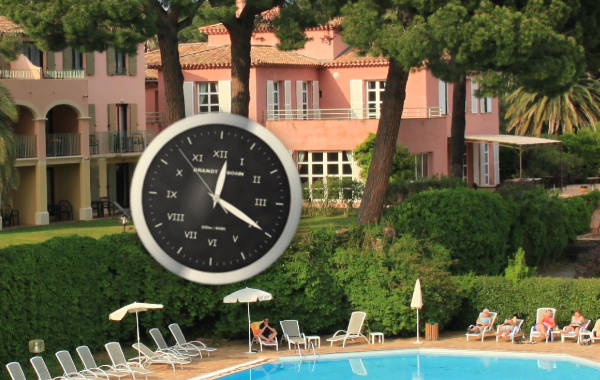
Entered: 12.19.53
